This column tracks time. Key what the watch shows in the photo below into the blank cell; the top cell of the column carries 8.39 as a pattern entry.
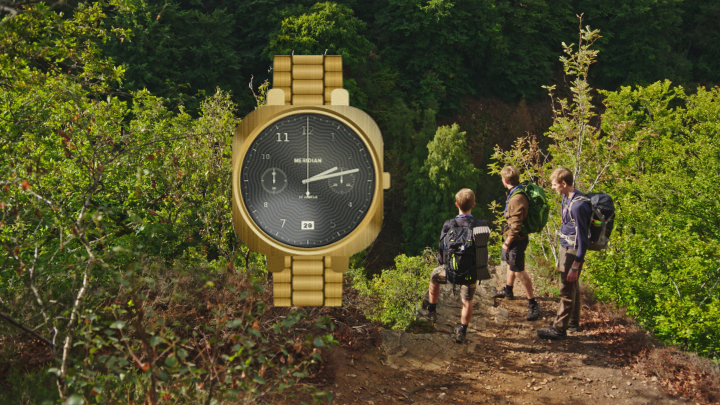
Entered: 2.13
